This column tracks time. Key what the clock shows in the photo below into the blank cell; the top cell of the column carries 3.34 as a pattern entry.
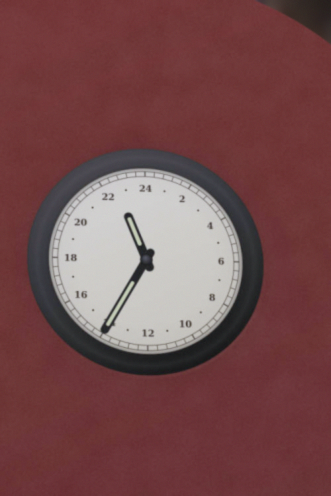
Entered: 22.35
